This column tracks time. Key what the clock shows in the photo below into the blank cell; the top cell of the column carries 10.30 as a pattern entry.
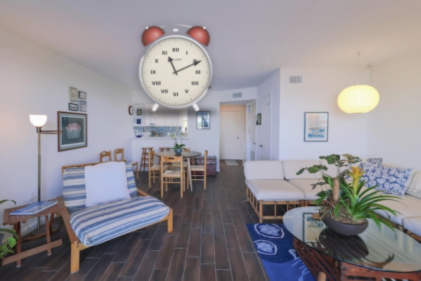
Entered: 11.11
